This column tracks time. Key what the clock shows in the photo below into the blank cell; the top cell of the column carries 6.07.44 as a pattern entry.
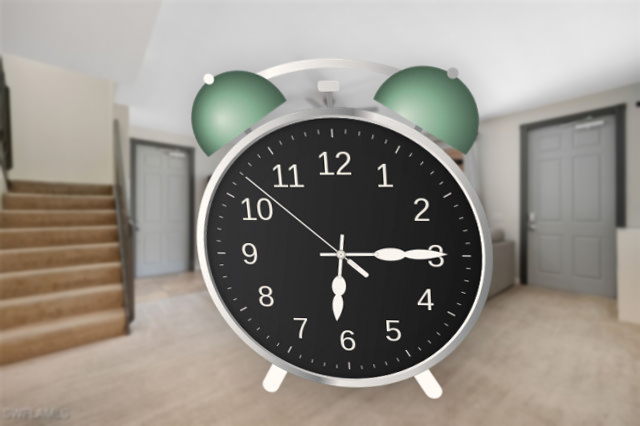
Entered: 6.14.52
